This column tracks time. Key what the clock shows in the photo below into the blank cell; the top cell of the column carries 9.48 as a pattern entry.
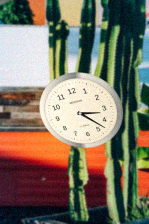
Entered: 3.23
